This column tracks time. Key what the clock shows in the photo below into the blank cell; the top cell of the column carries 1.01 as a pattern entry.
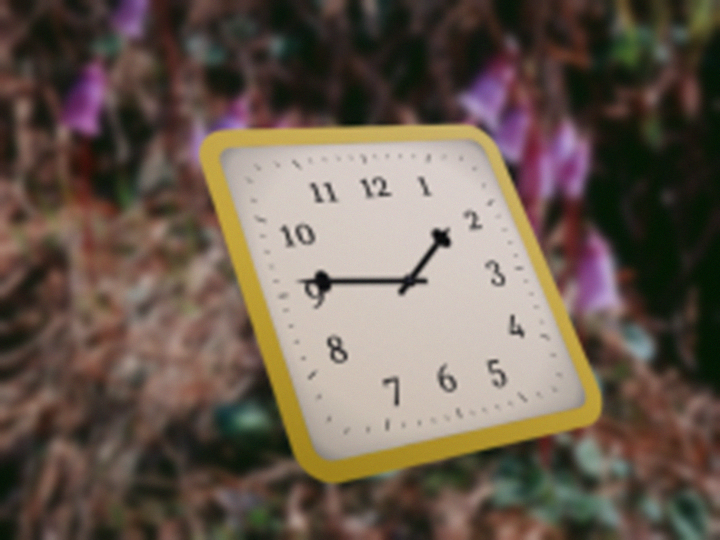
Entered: 1.46
